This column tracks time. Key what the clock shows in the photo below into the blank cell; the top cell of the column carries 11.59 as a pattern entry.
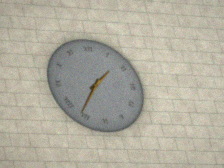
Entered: 1.36
